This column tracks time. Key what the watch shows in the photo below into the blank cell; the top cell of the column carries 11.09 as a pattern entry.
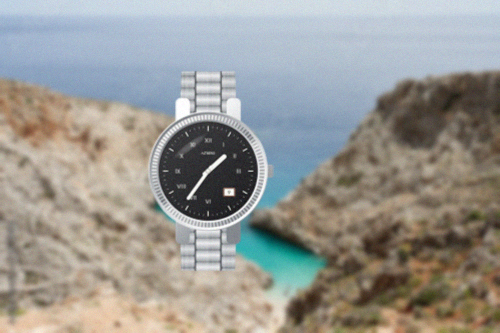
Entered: 1.36
